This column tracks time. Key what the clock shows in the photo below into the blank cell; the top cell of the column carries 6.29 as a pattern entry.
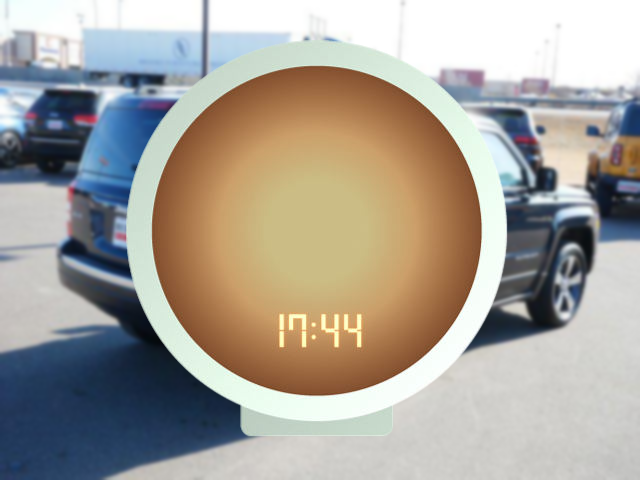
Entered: 17.44
